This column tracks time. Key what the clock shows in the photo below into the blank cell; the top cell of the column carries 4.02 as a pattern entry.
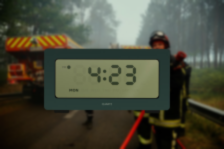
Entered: 4.23
